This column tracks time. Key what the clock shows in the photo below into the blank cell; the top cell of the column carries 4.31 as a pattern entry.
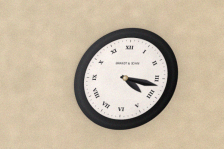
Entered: 4.17
